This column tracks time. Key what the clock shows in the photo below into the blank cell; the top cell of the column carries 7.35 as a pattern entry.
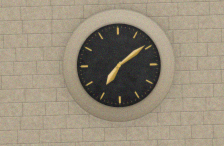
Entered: 7.09
